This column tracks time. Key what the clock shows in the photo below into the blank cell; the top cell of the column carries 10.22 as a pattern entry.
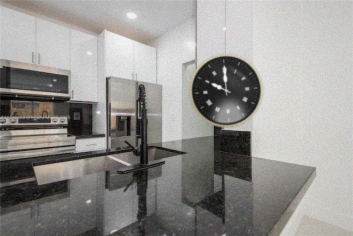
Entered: 10.00
